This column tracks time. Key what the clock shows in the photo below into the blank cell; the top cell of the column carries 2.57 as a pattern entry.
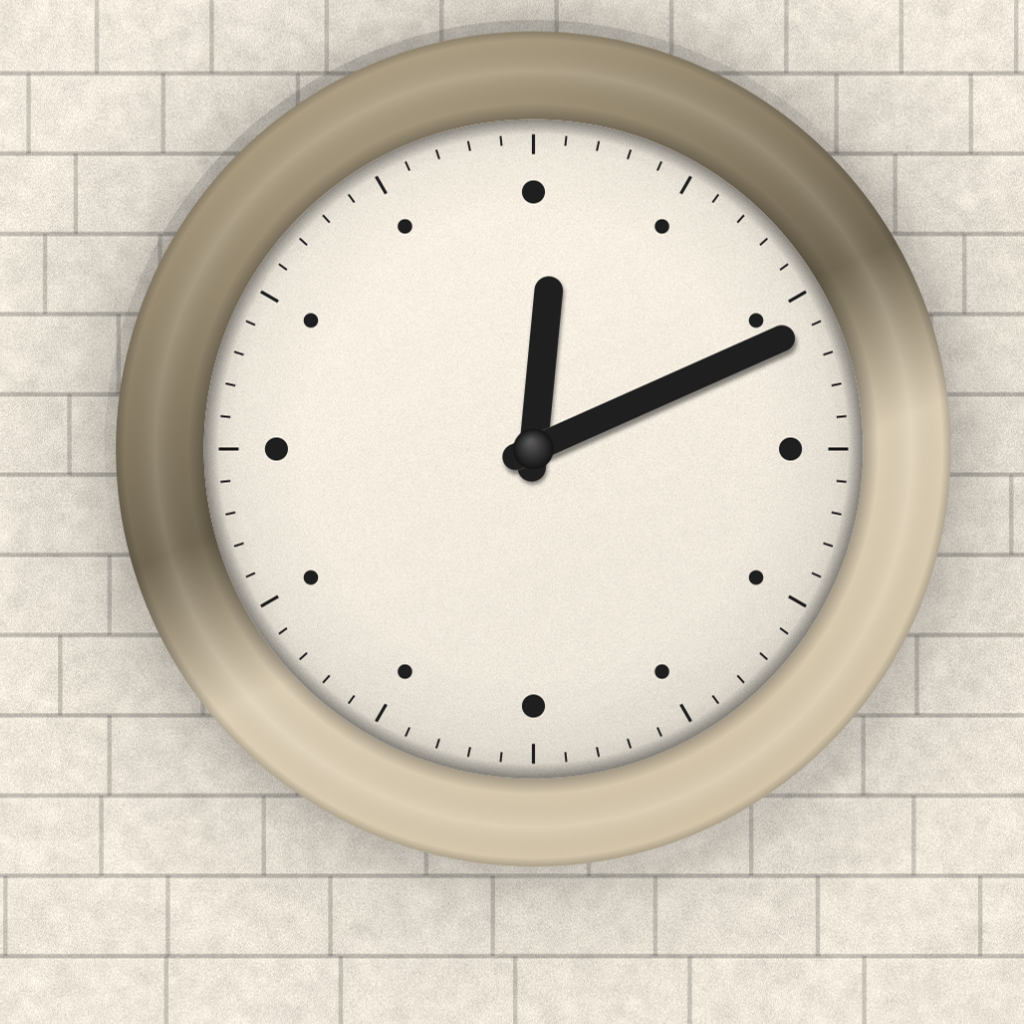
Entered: 12.11
